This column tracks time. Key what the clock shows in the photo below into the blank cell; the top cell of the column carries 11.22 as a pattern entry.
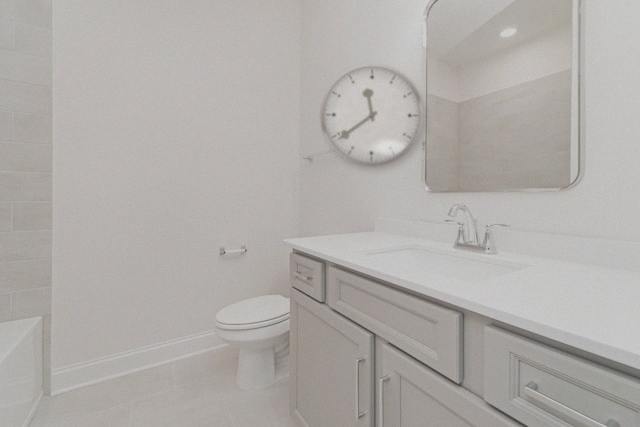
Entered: 11.39
